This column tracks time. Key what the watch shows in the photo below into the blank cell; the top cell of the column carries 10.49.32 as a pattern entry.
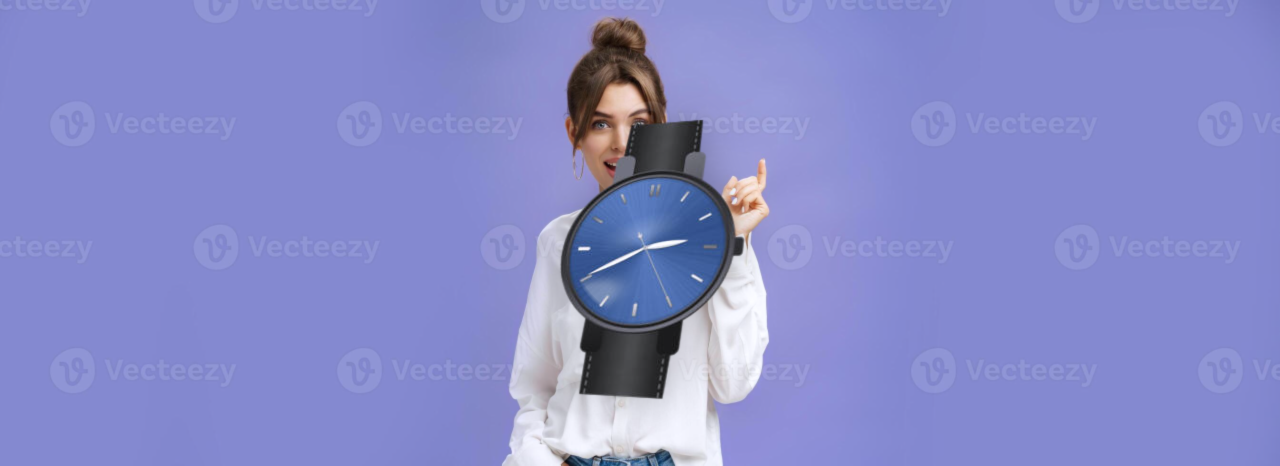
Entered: 2.40.25
